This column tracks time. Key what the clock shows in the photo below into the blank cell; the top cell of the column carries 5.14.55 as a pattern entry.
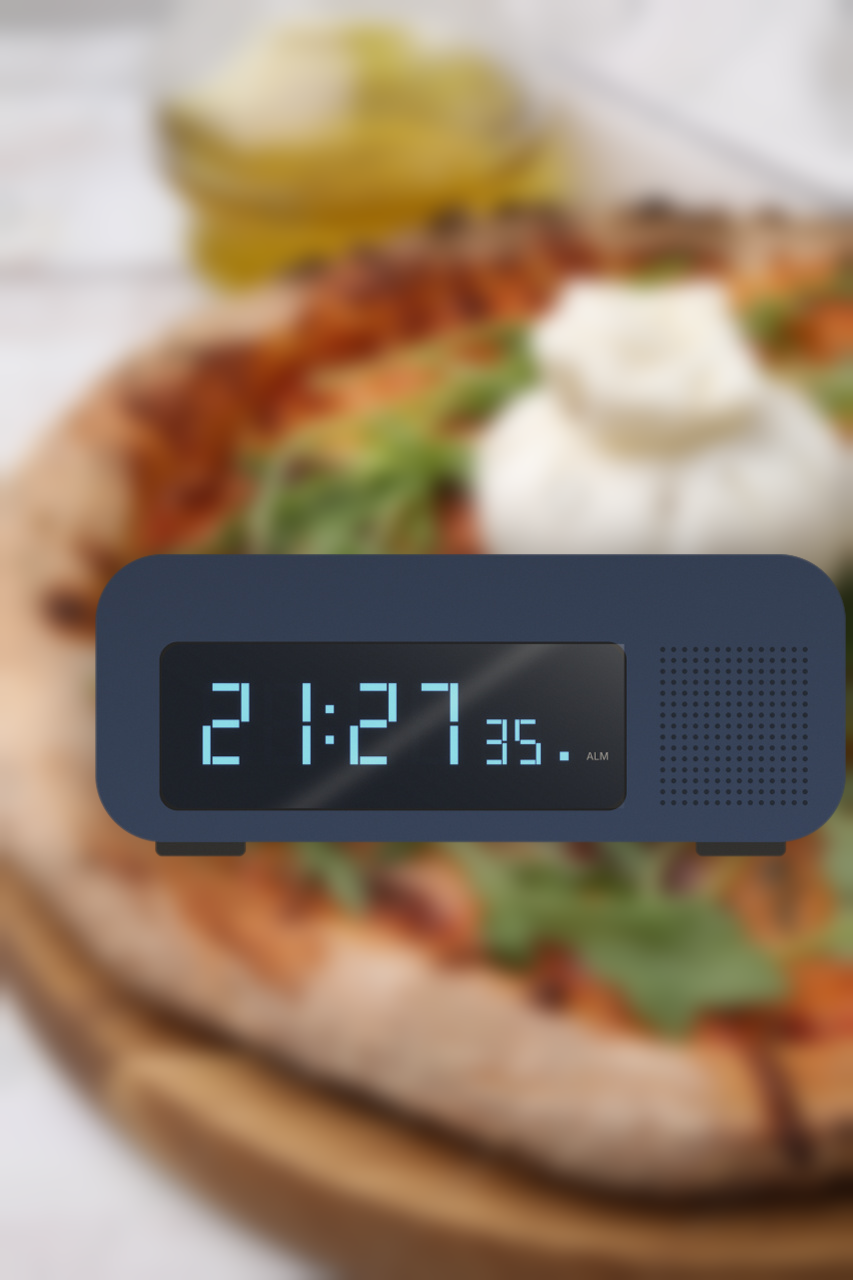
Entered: 21.27.35
